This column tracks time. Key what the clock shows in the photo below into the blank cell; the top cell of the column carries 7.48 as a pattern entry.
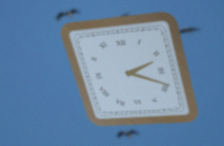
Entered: 2.19
